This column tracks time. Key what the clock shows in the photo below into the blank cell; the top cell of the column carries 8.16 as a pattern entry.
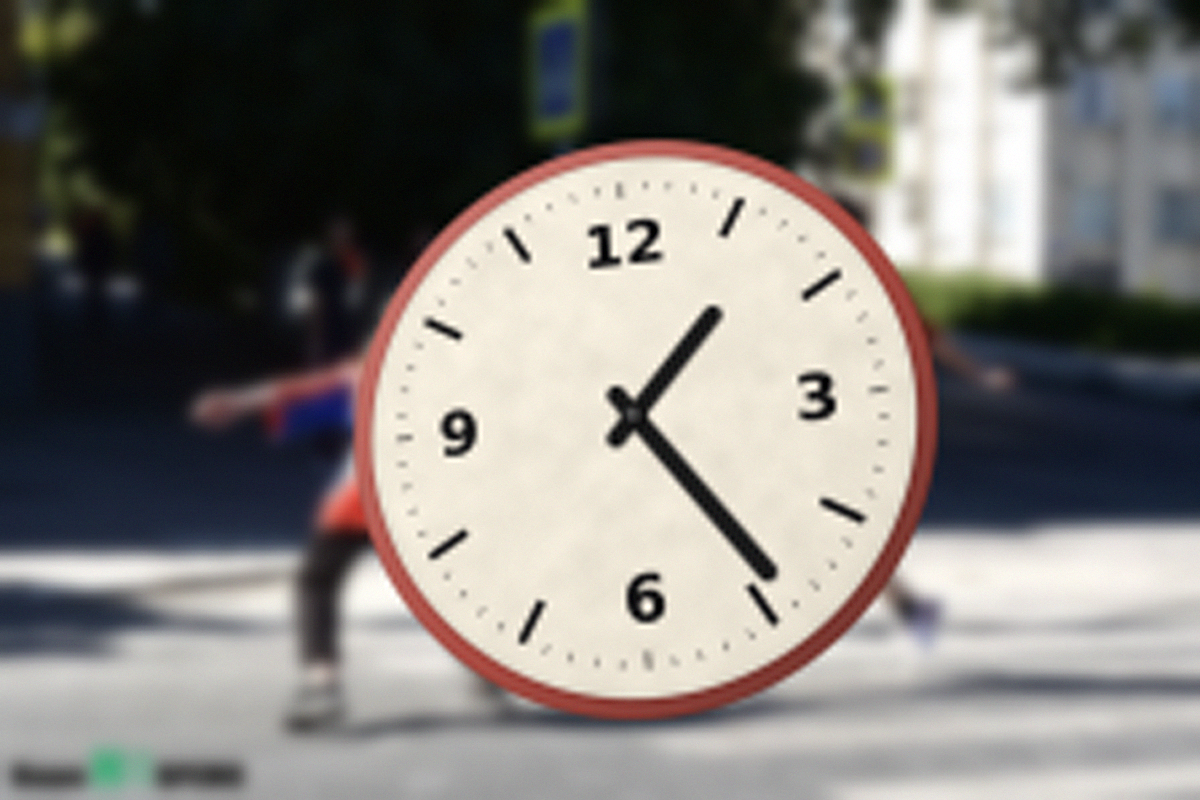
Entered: 1.24
